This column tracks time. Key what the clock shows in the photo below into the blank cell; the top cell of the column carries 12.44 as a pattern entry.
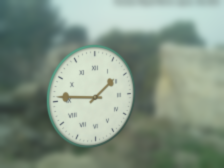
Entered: 1.46
